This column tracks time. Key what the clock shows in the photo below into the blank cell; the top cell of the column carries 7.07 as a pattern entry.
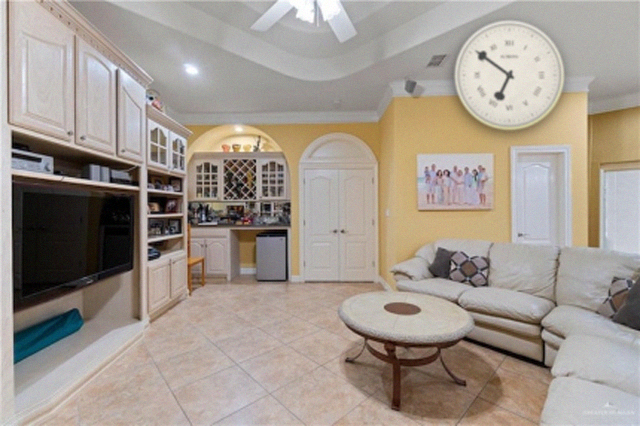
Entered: 6.51
